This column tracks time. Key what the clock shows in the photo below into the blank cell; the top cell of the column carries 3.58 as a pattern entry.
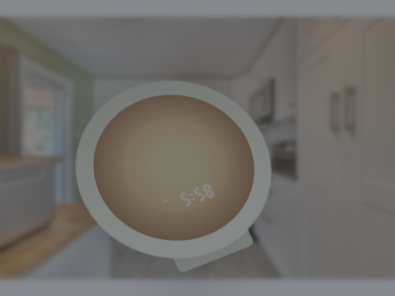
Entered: 5.58
